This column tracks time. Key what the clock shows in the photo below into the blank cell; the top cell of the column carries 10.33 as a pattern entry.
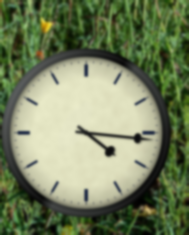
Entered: 4.16
